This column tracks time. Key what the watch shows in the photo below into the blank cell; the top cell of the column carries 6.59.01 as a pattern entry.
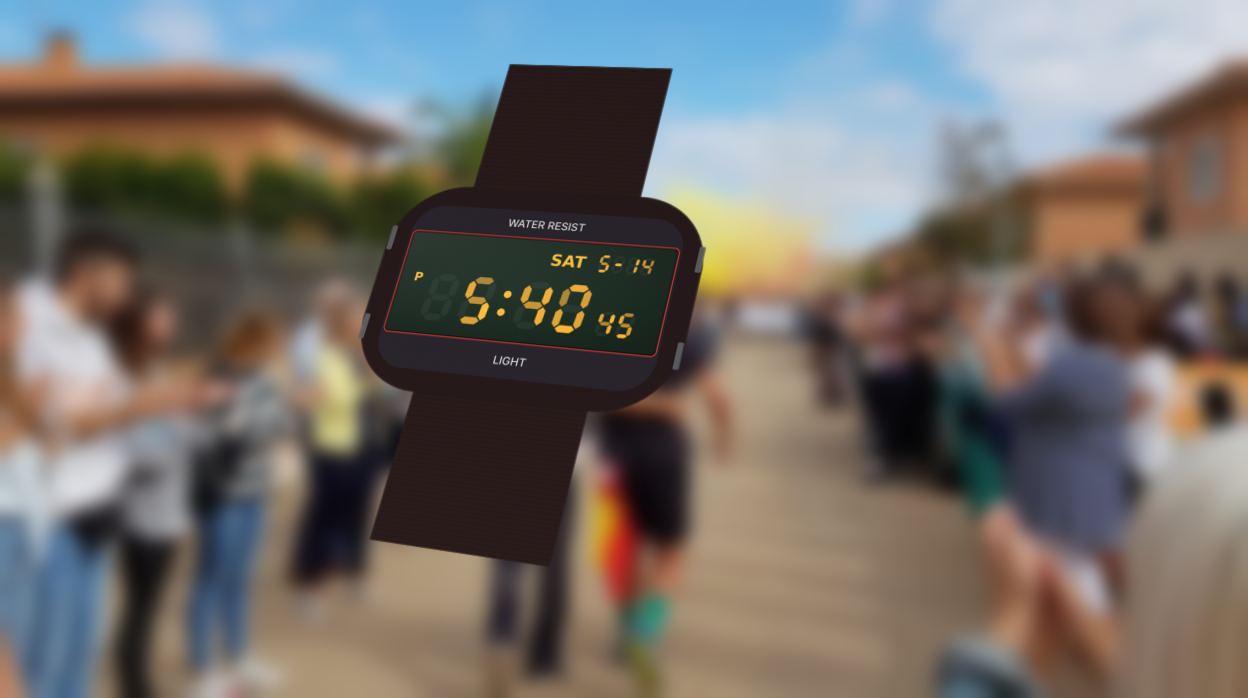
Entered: 5.40.45
